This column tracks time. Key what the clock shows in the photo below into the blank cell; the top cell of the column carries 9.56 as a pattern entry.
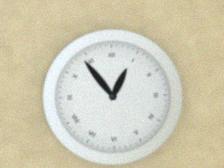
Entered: 12.54
